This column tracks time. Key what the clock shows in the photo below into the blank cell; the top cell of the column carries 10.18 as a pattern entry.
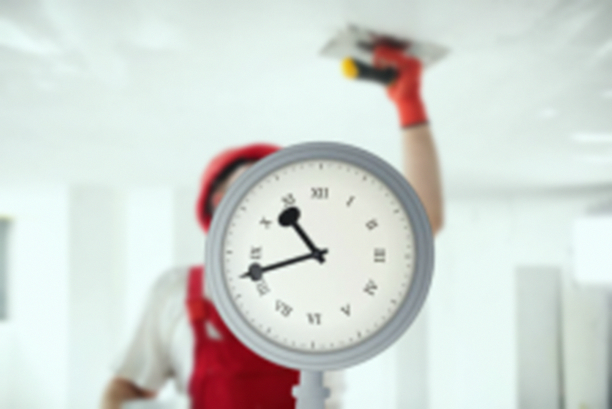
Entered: 10.42
